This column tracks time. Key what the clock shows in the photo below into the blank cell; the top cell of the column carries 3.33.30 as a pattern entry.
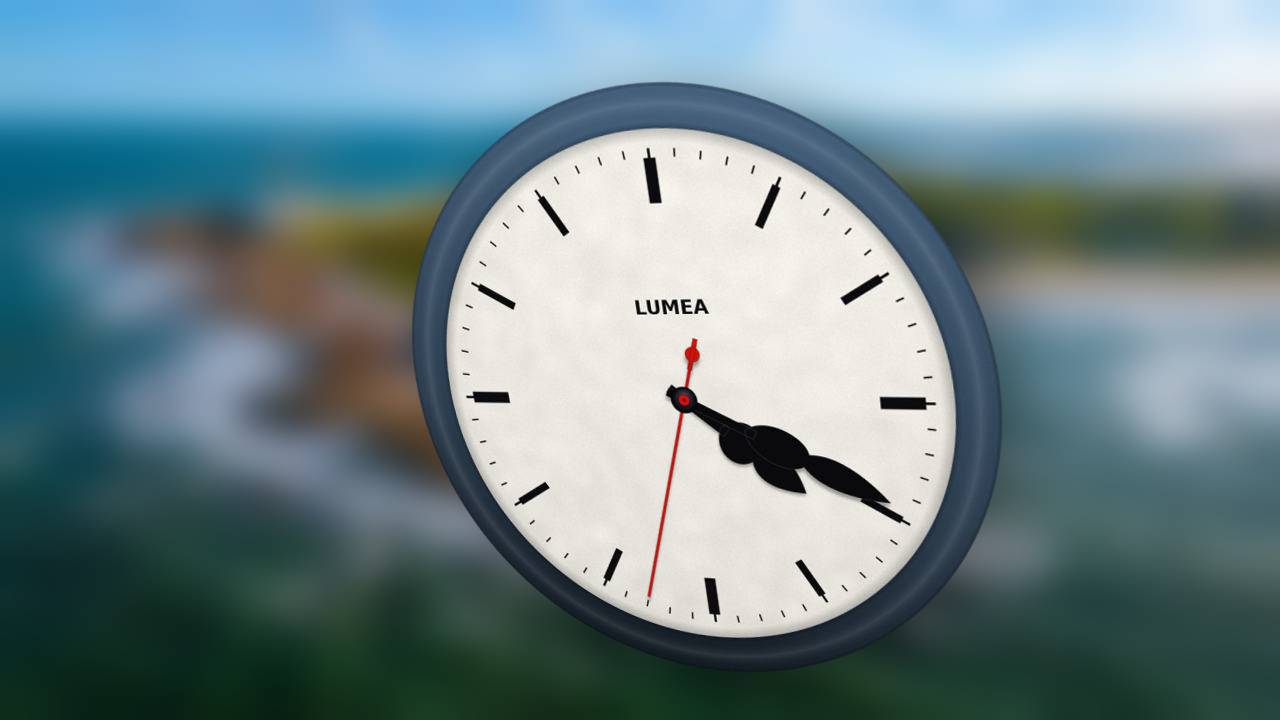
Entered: 4.19.33
